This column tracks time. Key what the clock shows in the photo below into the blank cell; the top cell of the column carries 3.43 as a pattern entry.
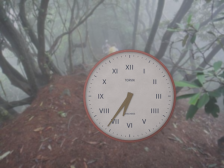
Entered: 6.36
